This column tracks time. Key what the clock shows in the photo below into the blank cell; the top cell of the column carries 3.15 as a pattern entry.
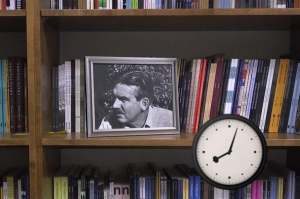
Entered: 8.03
